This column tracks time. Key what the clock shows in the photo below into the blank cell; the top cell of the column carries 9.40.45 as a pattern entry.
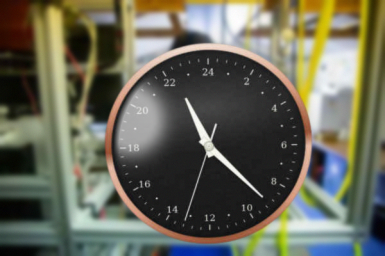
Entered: 22.22.33
